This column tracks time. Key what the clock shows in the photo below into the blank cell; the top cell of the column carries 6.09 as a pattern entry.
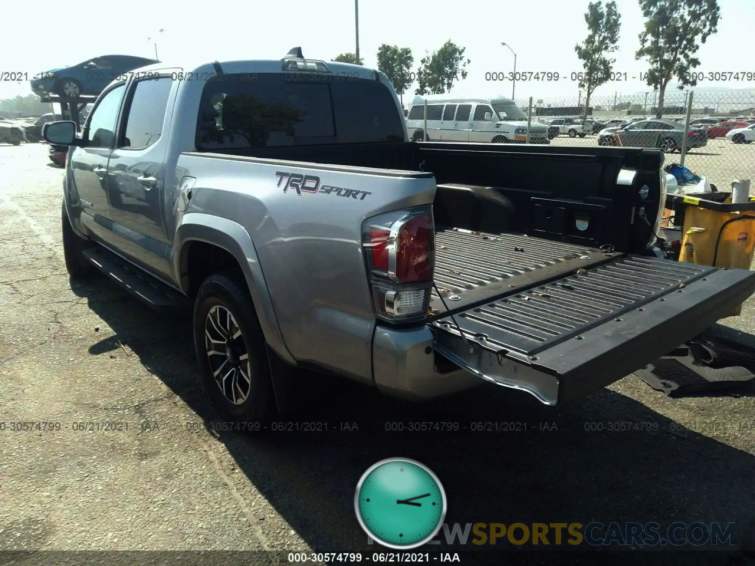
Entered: 3.12
